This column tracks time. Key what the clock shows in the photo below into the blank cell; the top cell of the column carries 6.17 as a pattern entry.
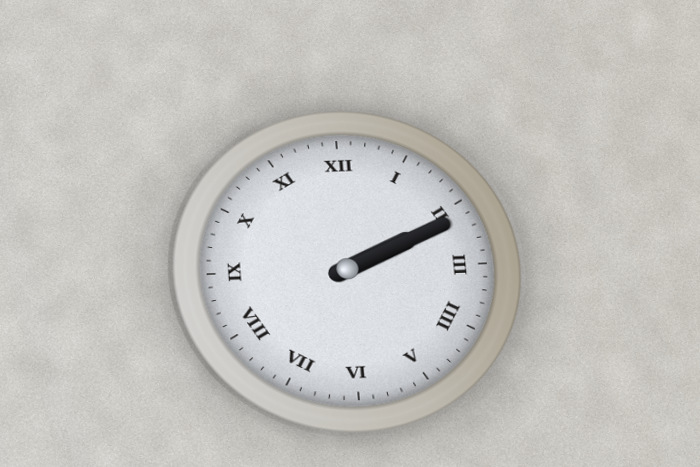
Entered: 2.11
